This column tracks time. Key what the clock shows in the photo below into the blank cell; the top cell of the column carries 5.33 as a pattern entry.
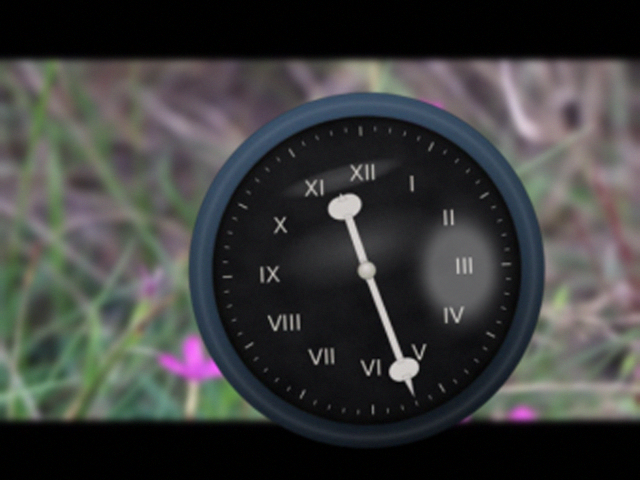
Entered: 11.27
